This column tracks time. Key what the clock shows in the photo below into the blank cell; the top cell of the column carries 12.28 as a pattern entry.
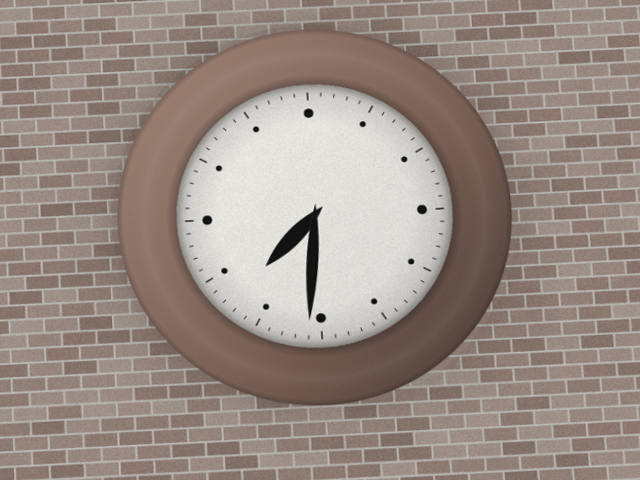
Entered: 7.31
